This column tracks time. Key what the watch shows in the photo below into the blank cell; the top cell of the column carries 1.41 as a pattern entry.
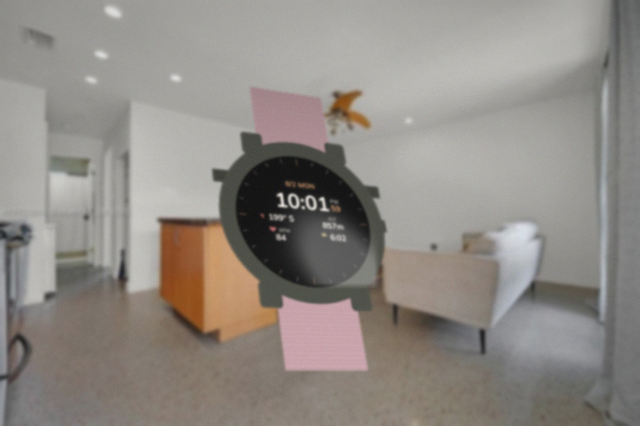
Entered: 10.01
